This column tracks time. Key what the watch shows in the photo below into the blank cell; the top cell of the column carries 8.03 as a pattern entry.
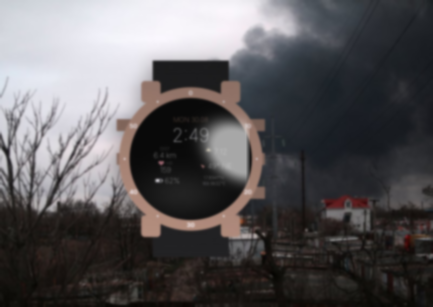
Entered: 2.49
